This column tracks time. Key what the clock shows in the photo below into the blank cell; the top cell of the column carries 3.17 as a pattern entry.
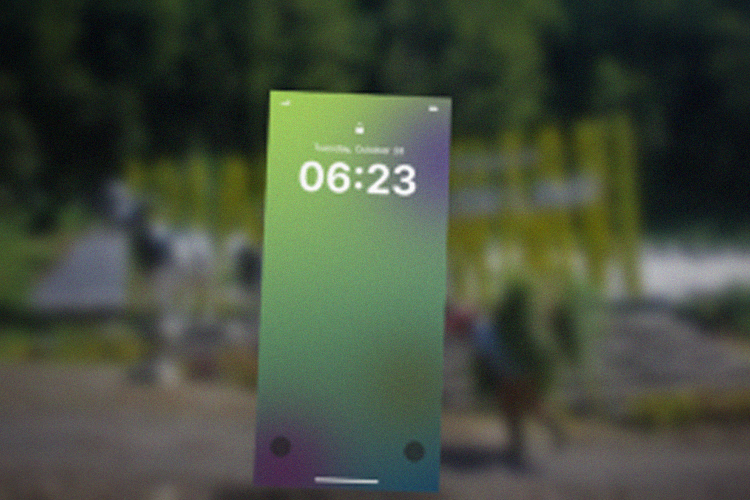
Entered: 6.23
